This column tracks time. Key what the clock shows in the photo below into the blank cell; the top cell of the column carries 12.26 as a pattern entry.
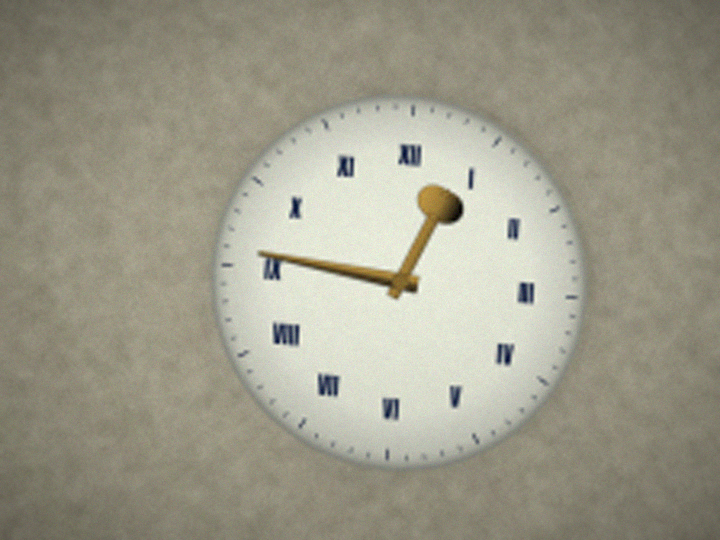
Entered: 12.46
